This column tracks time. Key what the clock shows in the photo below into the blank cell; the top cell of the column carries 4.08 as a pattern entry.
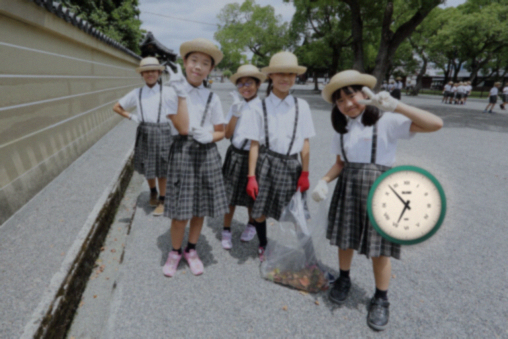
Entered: 6.53
